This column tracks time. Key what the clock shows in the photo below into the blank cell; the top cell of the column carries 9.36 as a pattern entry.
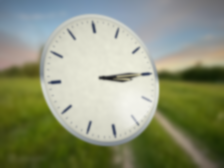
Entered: 3.15
